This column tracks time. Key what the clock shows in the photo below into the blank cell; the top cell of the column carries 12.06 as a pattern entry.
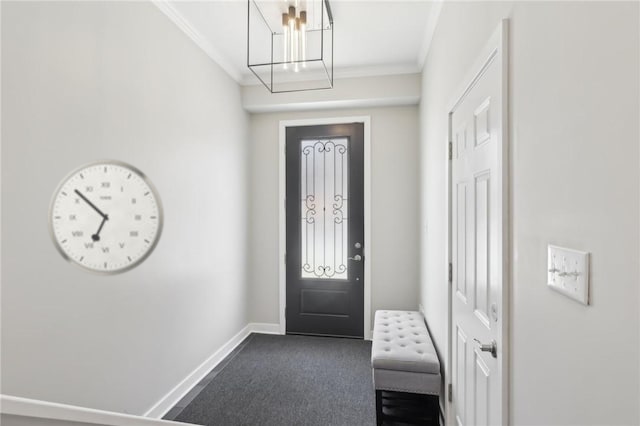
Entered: 6.52
